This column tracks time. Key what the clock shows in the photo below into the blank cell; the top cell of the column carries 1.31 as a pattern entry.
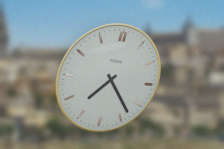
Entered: 7.23
